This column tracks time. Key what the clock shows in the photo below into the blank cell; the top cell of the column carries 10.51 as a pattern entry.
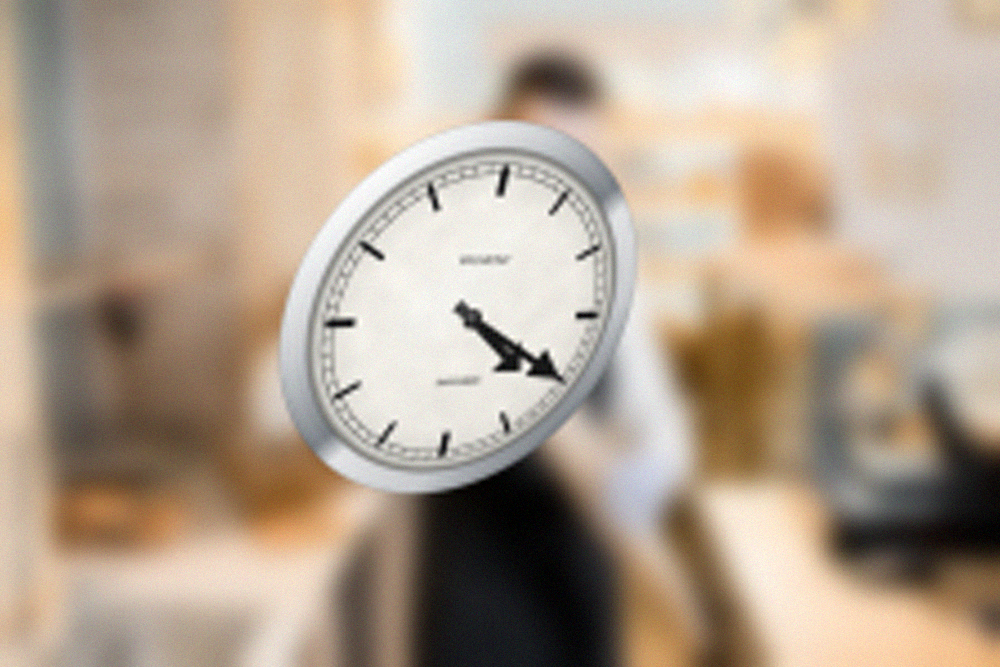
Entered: 4.20
